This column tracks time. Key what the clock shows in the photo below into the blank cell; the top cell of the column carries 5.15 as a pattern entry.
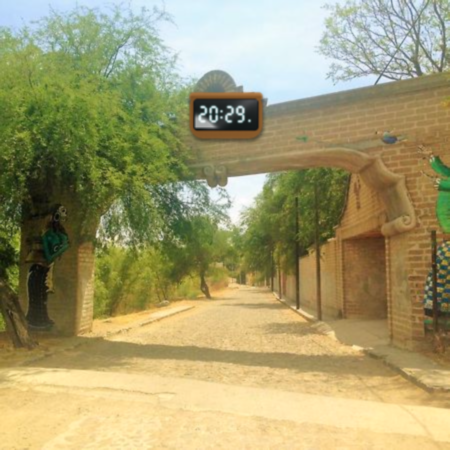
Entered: 20.29
